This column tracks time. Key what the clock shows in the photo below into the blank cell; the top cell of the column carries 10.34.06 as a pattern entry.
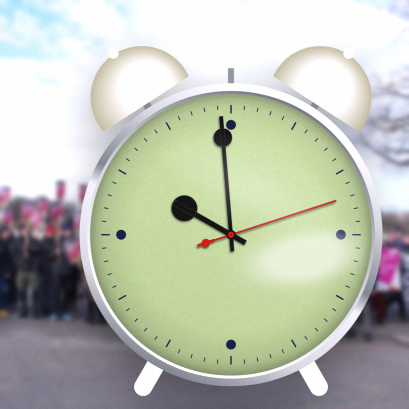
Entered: 9.59.12
